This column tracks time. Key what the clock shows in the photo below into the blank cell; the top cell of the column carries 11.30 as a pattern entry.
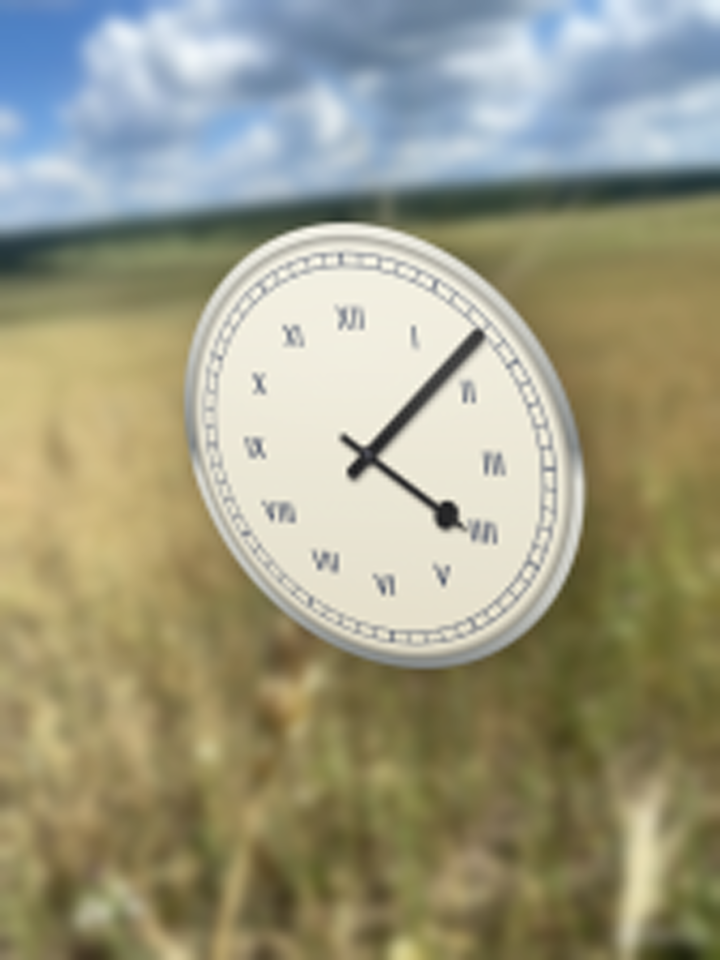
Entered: 4.08
